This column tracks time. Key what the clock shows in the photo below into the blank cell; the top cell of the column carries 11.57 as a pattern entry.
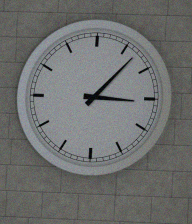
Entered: 3.07
